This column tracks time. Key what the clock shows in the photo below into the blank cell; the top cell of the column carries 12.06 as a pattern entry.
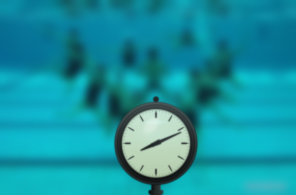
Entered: 8.11
